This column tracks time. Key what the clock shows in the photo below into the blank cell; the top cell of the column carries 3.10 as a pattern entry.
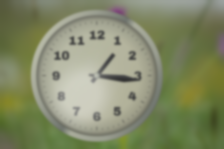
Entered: 1.16
